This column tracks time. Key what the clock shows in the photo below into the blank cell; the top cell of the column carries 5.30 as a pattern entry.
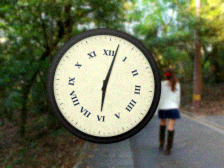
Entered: 6.02
